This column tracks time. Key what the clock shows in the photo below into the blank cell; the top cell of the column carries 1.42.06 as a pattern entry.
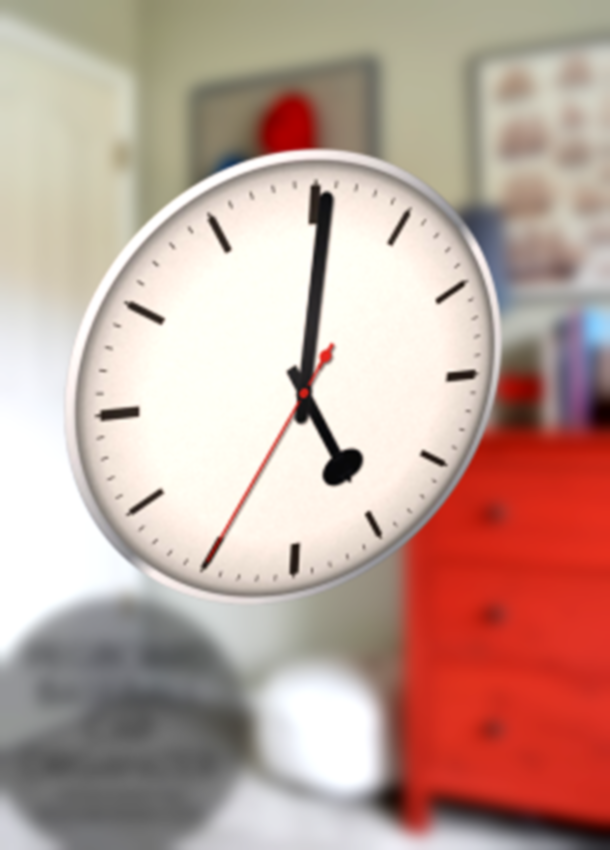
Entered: 5.00.35
